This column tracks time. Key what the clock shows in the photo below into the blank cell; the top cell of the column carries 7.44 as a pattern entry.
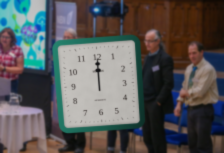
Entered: 12.00
